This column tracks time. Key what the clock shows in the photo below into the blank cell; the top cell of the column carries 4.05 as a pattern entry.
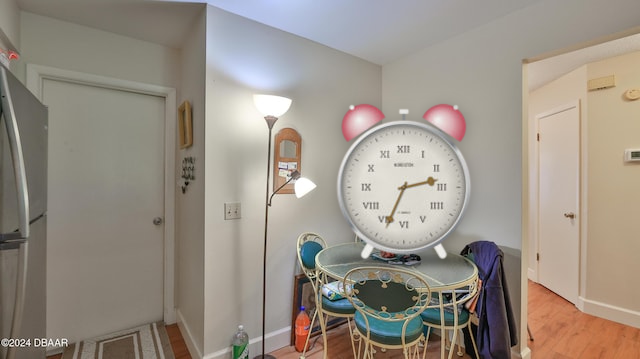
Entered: 2.34
